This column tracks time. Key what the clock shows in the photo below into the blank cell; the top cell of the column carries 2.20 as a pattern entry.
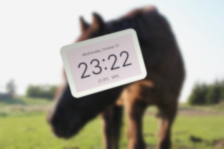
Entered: 23.22
